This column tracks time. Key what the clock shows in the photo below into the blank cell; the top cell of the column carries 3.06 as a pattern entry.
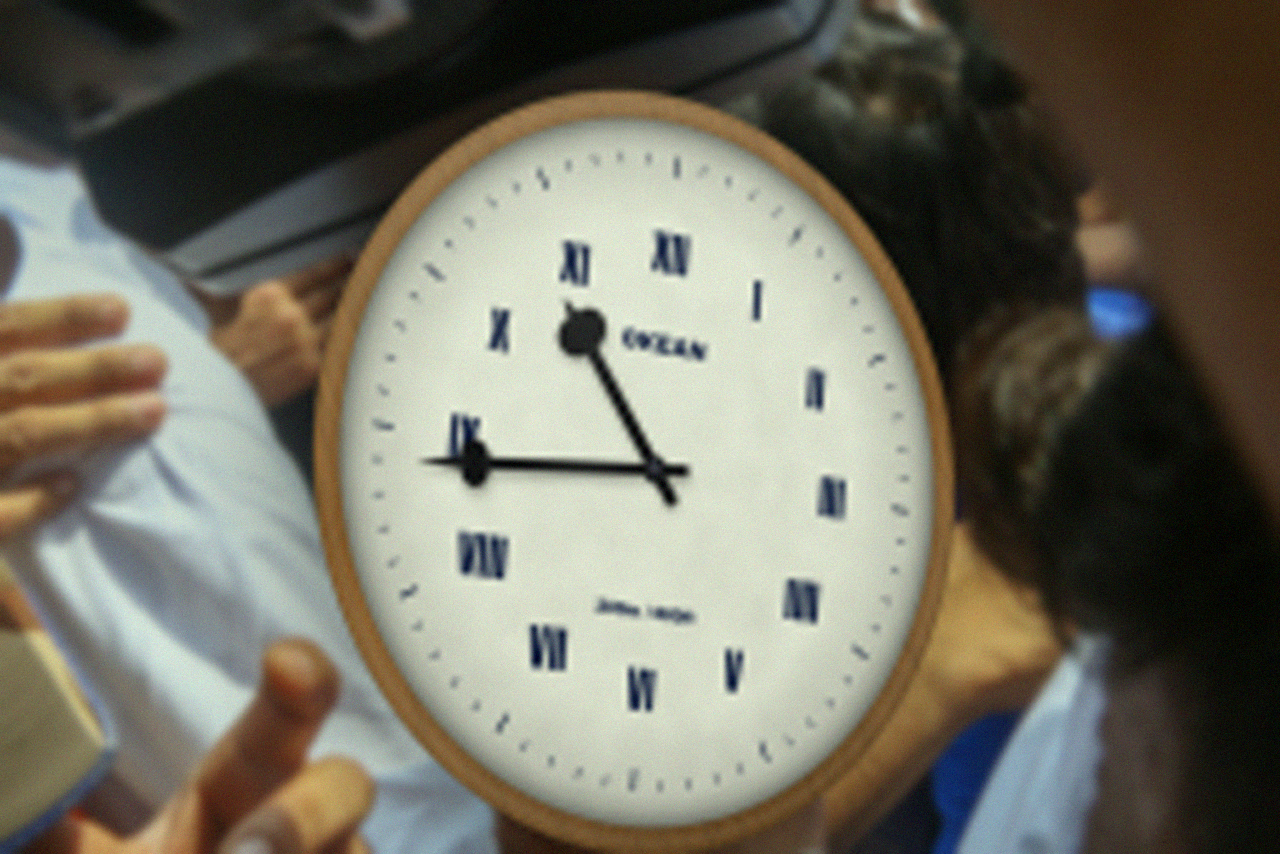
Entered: 10.44
